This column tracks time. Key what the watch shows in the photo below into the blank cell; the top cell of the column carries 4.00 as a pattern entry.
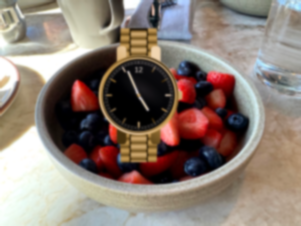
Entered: 4.56
